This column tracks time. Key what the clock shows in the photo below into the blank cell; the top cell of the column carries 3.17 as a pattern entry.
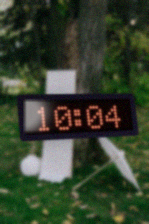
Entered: 10.04
